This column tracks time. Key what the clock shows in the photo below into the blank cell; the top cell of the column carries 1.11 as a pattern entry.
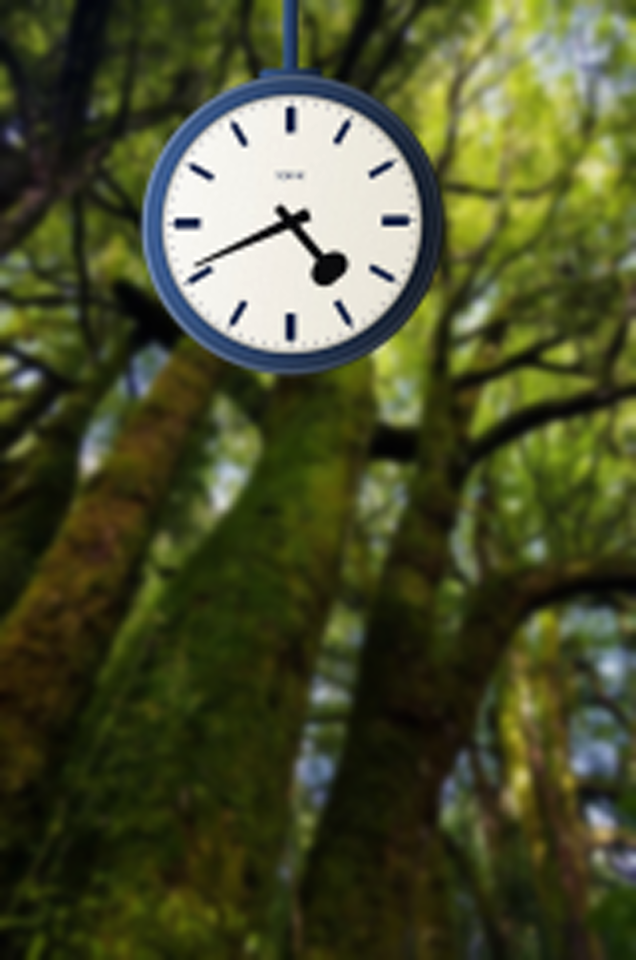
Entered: 4.41
